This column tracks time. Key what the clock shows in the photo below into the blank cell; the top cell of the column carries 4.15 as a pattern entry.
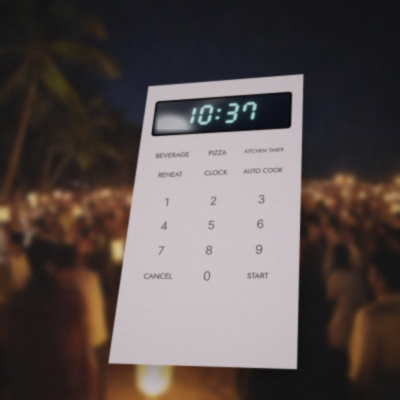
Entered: 10.37
